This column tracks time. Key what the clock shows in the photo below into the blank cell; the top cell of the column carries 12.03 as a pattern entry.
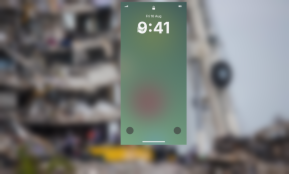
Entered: 9.41
